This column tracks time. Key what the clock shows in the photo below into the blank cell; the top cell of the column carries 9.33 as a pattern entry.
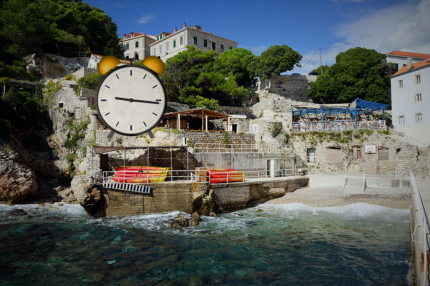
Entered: 9.16
